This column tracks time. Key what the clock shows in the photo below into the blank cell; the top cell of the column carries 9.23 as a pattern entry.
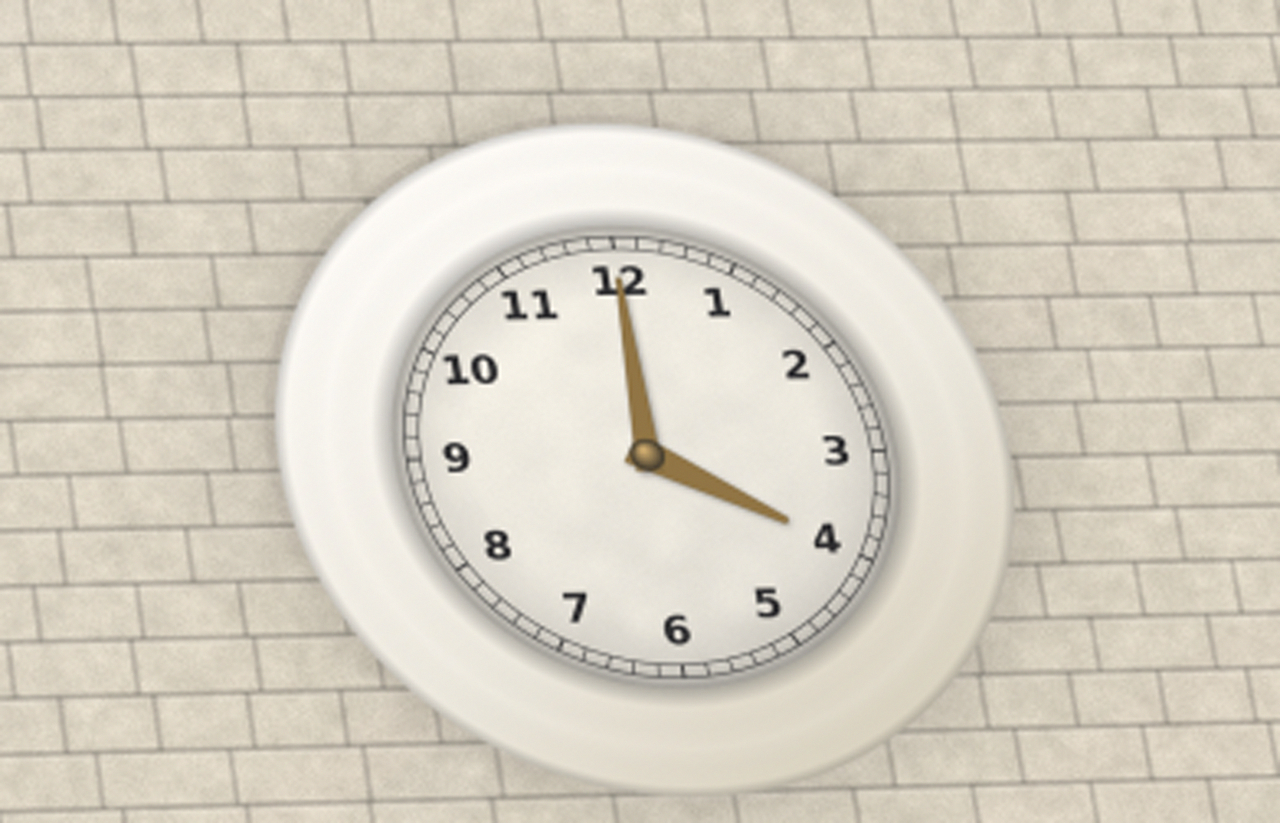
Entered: 4.00
